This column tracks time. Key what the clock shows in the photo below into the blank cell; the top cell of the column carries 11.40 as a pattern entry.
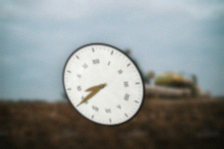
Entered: 8.40
